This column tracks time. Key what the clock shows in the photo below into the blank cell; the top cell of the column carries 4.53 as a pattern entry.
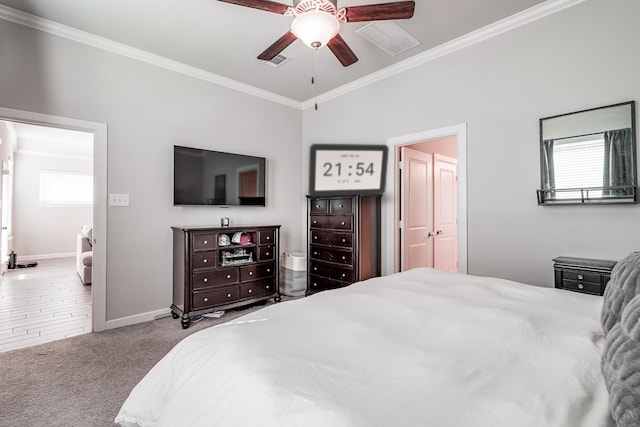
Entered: 21.54
